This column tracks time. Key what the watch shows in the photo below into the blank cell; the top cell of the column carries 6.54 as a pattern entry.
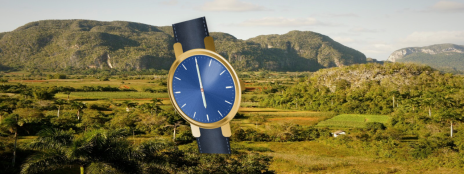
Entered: 6.00
